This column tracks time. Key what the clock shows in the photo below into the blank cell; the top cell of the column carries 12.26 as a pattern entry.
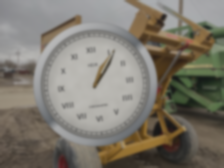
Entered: 1.06
